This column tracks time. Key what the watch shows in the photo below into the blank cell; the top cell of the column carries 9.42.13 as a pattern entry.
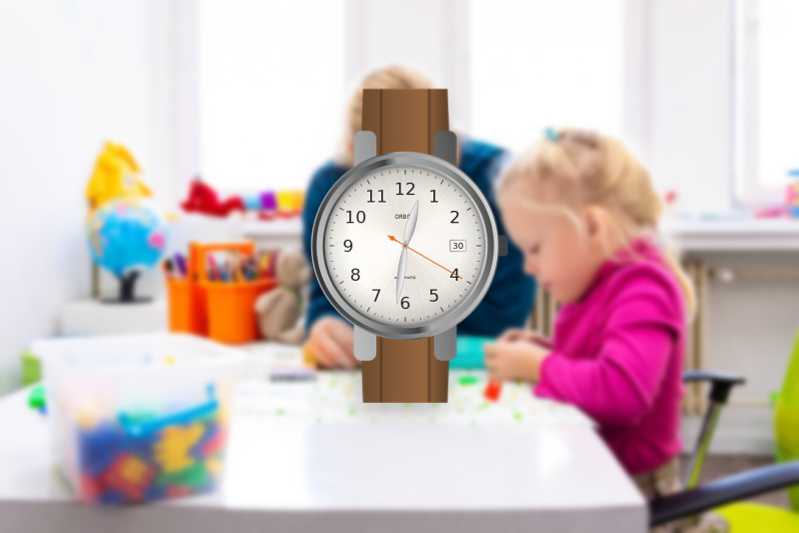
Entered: 12.31.20
